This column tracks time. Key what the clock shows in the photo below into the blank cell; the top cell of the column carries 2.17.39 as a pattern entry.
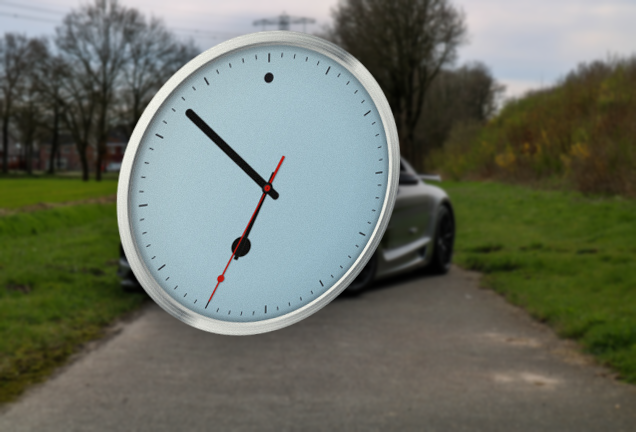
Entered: 6.52.35
